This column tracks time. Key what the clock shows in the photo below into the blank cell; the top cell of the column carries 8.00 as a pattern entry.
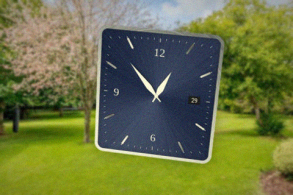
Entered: 12.53
